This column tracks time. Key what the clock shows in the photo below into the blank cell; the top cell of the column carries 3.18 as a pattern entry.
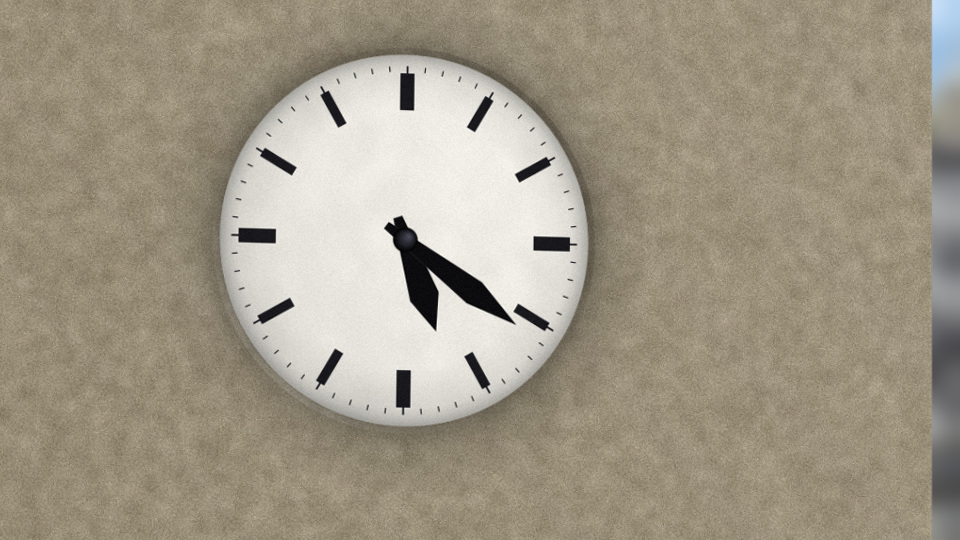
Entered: 5.21
